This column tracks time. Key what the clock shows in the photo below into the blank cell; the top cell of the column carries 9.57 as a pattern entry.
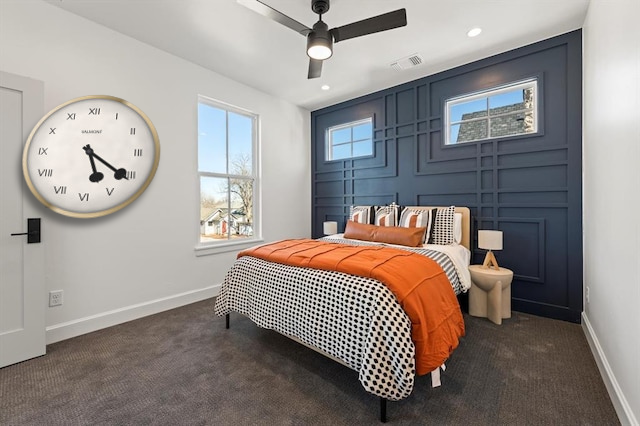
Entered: 5.21
